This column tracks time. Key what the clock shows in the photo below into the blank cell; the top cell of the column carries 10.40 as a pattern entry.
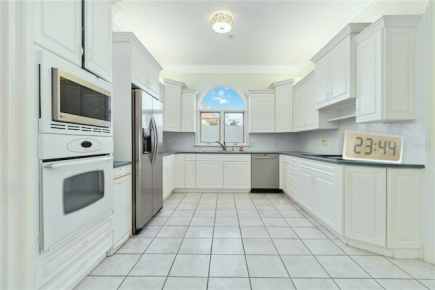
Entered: 23.44
